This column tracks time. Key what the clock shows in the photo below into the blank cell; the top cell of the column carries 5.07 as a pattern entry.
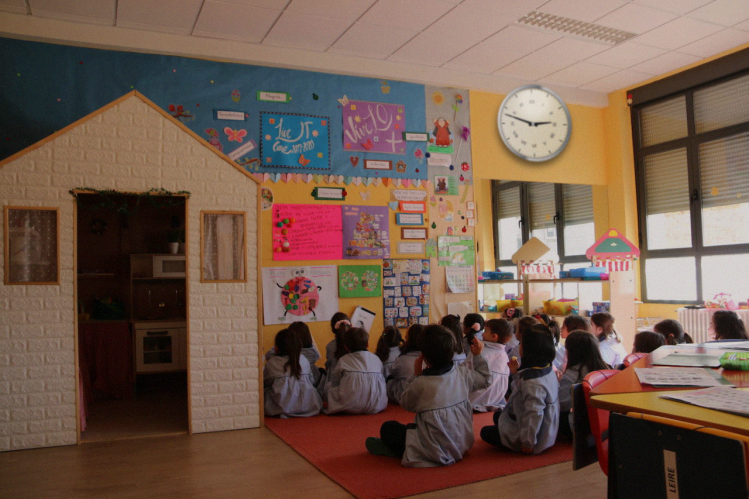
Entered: 2.48
